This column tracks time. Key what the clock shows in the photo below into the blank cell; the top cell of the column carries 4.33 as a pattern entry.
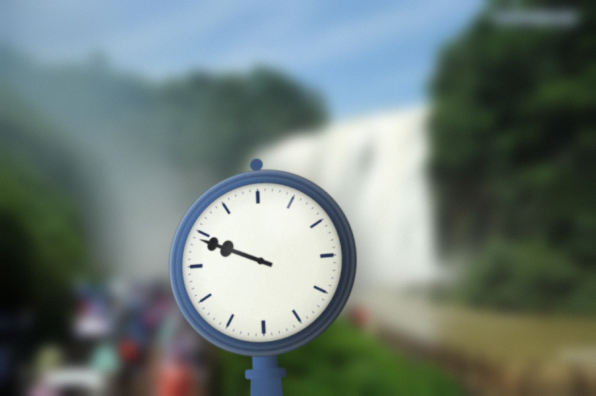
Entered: 9.49
